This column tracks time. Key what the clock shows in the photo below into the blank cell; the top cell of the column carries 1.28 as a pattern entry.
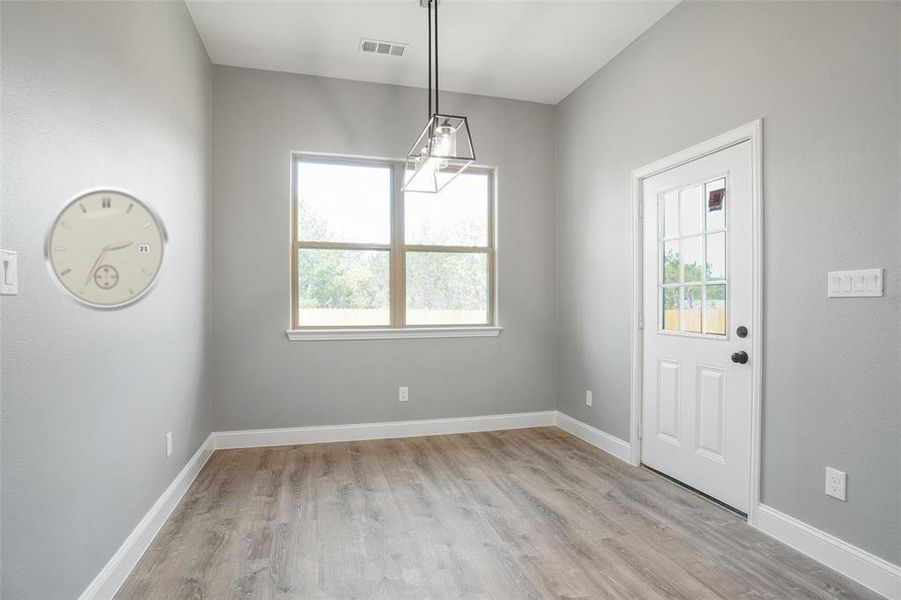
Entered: 2.35
